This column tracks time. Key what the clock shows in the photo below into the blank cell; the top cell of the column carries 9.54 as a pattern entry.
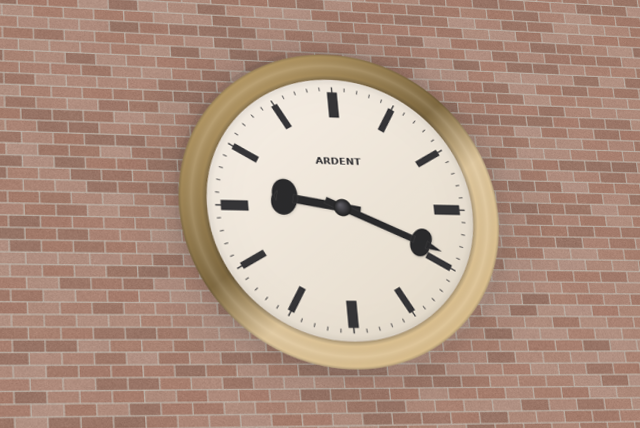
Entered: 9.19
